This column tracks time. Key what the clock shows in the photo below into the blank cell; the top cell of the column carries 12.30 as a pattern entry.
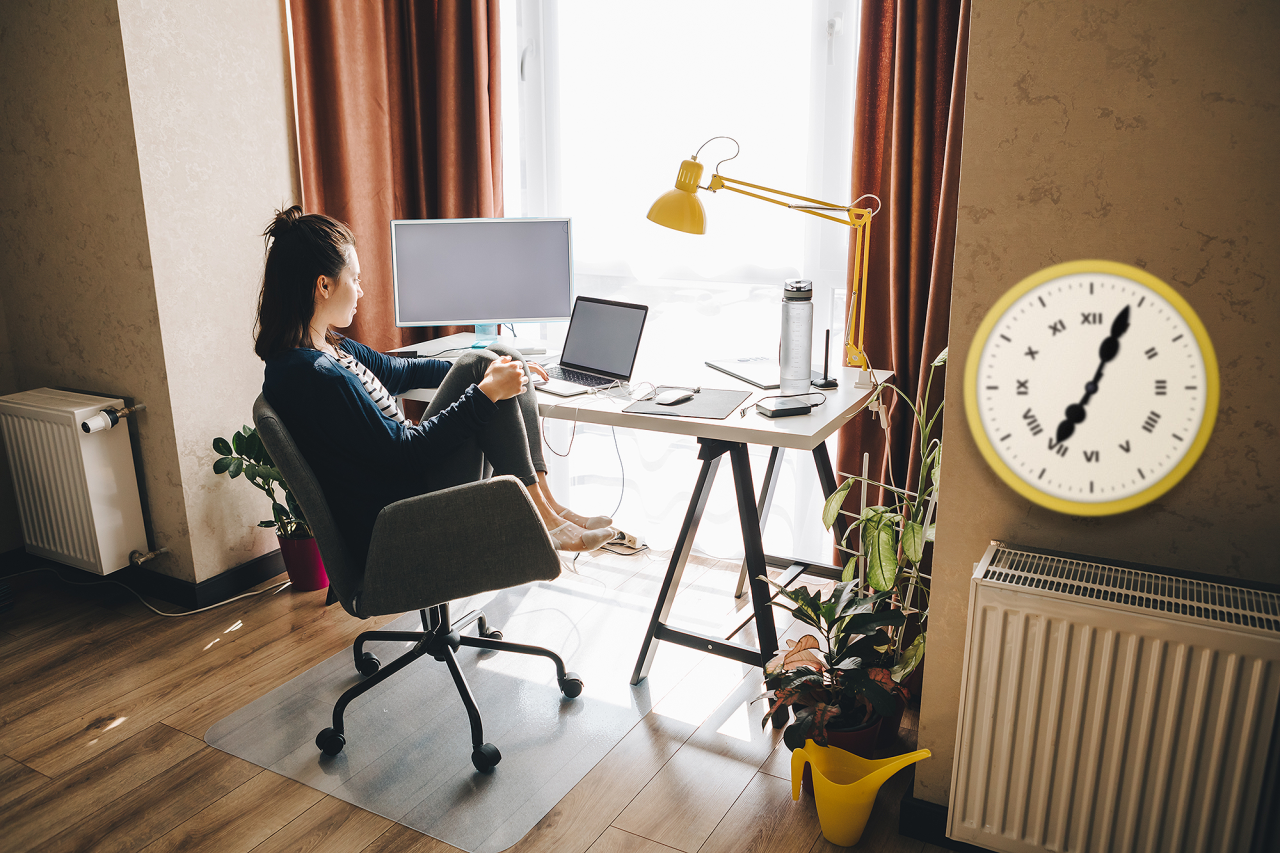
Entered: 7.04
